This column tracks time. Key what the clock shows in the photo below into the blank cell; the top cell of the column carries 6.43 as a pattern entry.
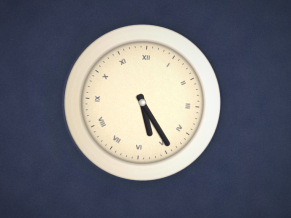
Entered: 5.24
